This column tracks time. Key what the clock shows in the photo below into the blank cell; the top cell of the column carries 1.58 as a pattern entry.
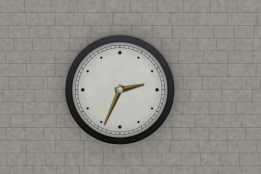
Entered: 2.34
